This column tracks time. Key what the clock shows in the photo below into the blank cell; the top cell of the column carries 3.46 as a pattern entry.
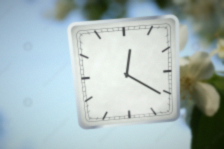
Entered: 12.21
